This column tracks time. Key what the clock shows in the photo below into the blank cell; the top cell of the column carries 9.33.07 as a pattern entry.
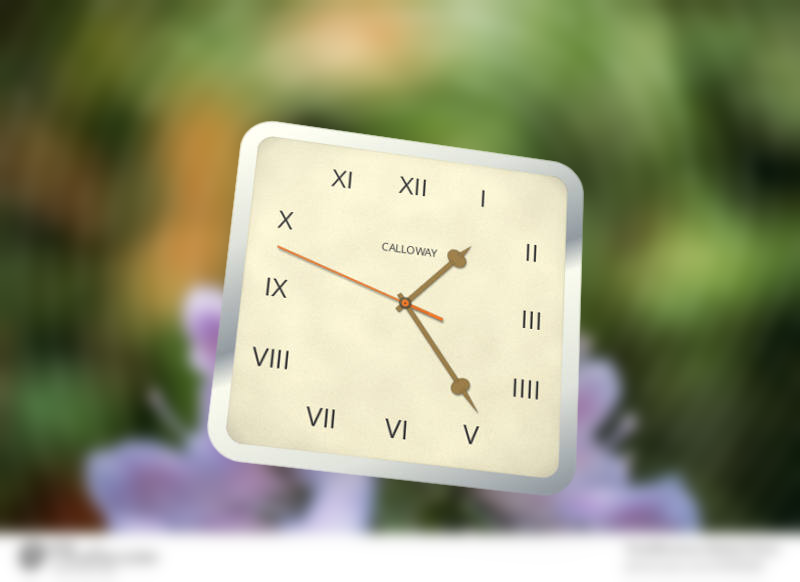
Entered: 1.23.48
